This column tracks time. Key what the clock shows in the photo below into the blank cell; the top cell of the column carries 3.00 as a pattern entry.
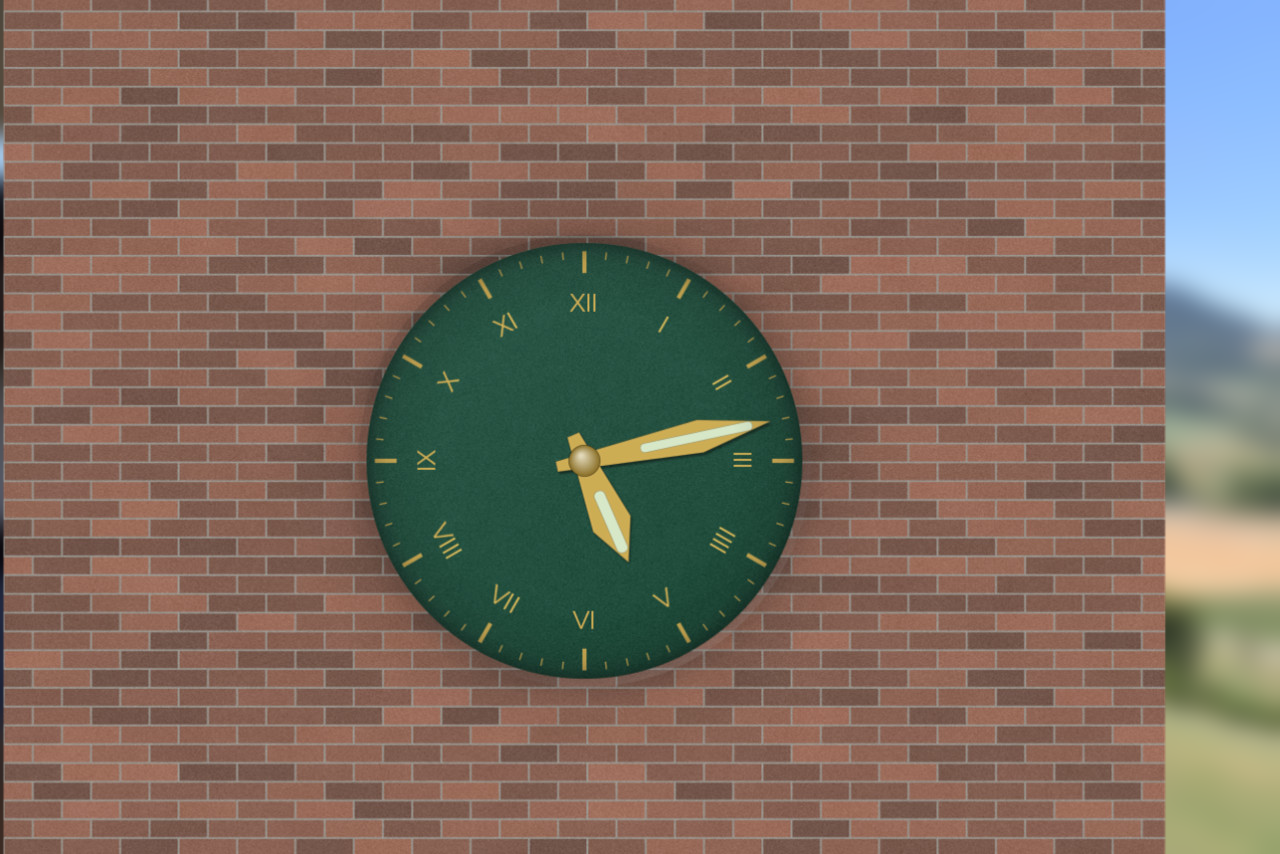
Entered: 5.13
